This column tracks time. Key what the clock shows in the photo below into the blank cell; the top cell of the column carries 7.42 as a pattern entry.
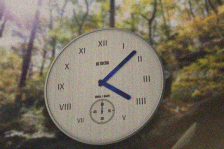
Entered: 4.08
